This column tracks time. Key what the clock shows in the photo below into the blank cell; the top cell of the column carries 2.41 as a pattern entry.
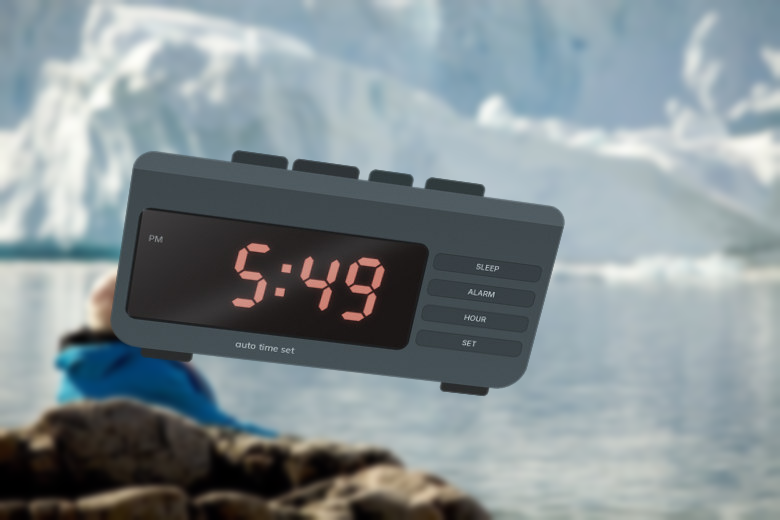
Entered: 5.49
